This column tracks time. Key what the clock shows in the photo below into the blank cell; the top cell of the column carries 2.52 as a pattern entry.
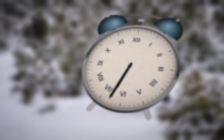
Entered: 6.33
